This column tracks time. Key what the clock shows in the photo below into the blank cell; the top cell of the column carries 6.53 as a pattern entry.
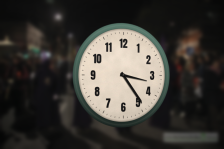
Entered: 3.24
